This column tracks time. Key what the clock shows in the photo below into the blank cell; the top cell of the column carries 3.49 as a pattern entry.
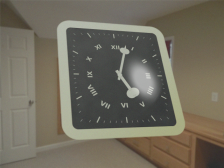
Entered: 5.03
